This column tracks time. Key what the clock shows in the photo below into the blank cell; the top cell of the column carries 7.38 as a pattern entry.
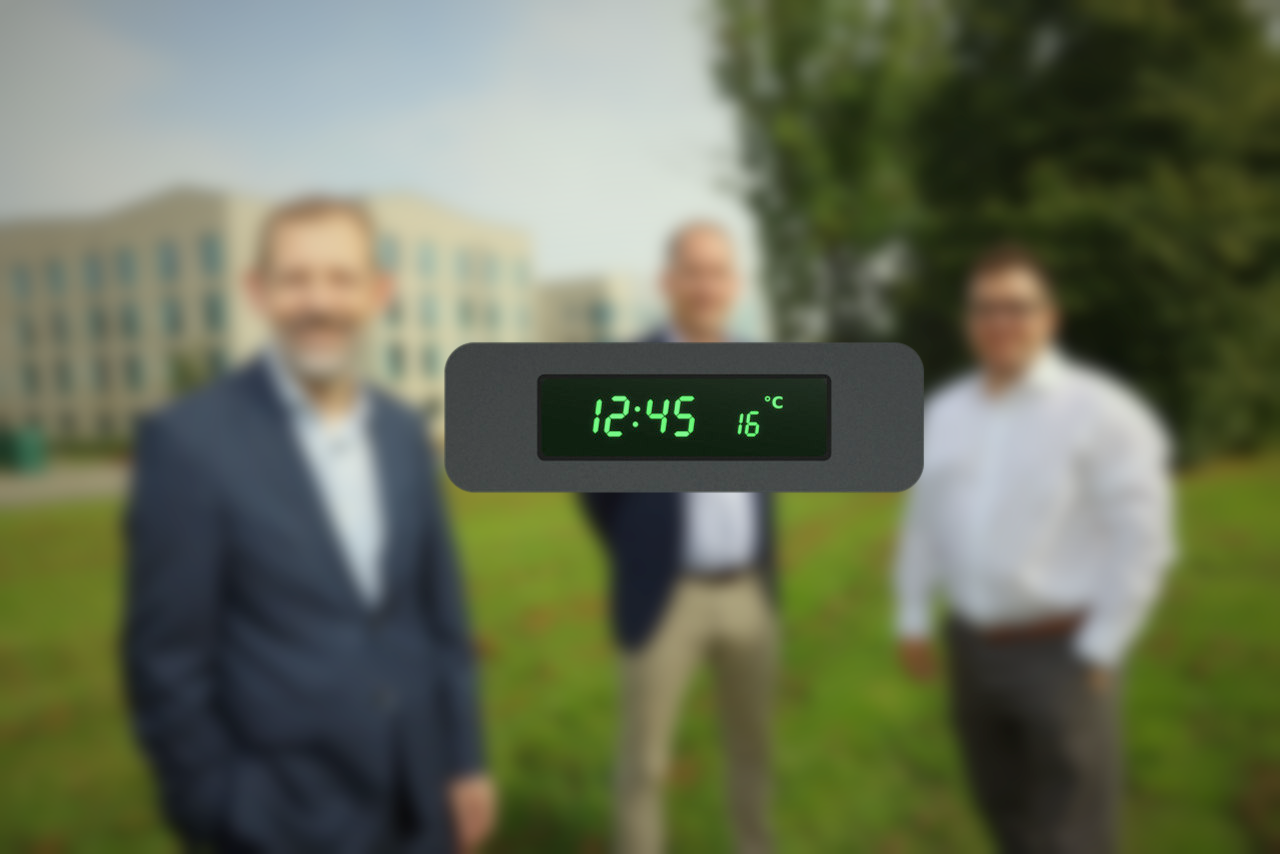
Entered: 12.45
